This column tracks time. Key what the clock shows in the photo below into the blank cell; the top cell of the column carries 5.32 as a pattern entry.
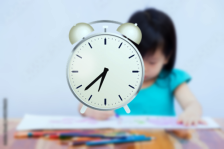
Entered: 6.38
